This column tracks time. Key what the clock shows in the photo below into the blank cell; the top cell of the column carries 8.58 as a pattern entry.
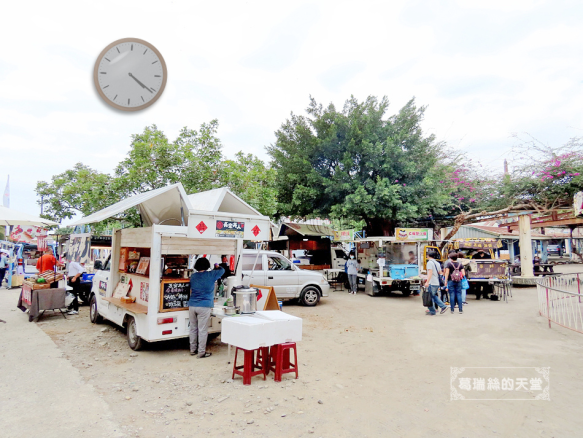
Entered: 4.21
